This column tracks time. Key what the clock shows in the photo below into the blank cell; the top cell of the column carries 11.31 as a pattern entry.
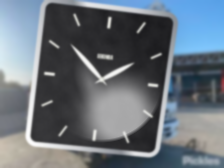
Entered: 1.52
